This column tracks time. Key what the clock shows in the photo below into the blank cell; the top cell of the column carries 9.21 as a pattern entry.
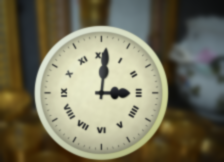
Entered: 3.01
